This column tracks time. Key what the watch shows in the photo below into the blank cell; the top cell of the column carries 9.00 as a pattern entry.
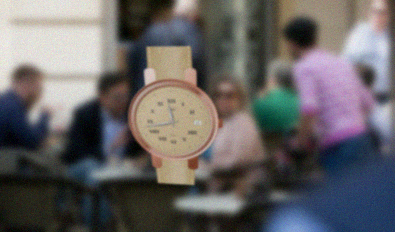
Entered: 11.43
